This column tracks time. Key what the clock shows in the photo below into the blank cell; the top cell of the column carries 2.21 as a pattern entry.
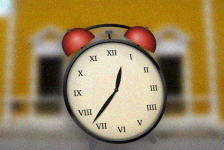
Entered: 12.37
